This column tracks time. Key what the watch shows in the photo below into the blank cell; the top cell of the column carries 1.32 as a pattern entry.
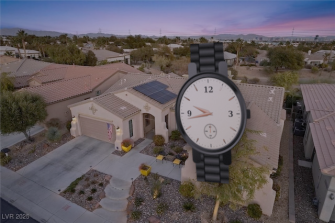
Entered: 9.43
